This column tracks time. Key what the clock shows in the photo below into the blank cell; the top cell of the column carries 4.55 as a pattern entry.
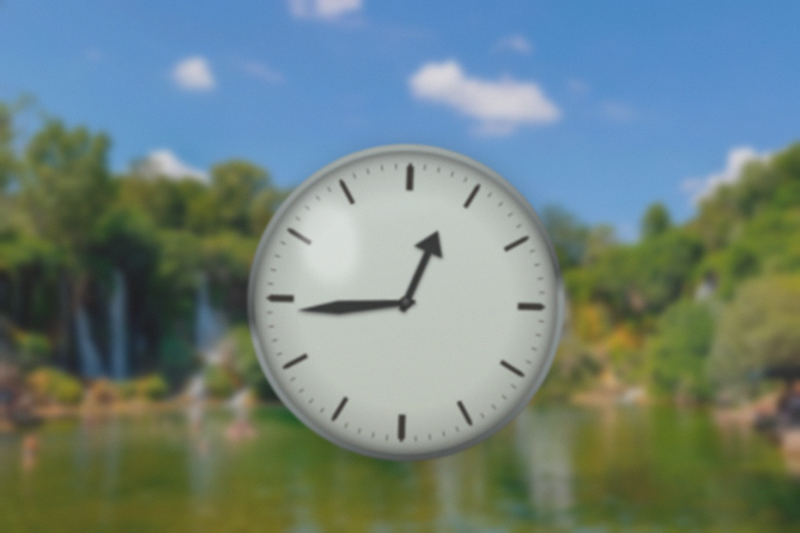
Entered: 12.44
